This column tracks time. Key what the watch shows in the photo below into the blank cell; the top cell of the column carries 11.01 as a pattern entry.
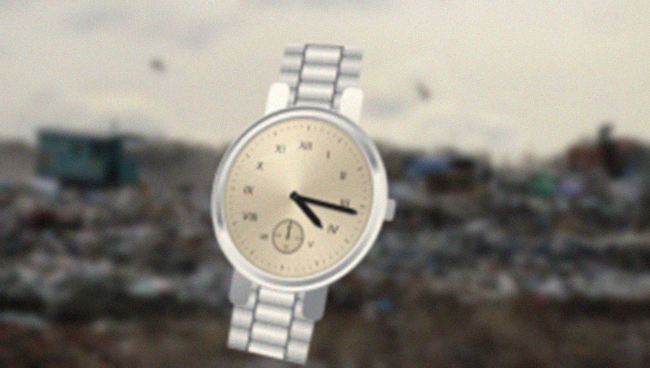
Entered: 4.16
